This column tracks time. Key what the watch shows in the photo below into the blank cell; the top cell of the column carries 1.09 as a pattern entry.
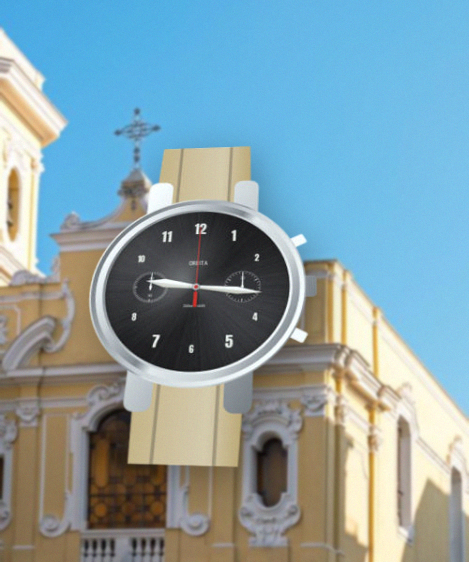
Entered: 9.16
